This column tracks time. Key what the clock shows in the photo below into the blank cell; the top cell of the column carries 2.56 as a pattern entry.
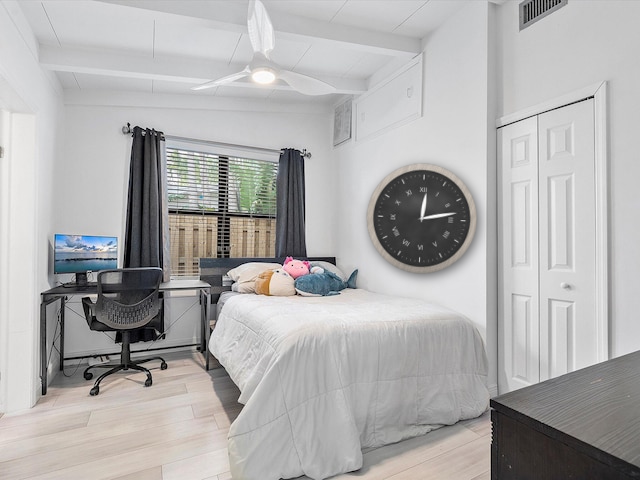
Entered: 12.13
